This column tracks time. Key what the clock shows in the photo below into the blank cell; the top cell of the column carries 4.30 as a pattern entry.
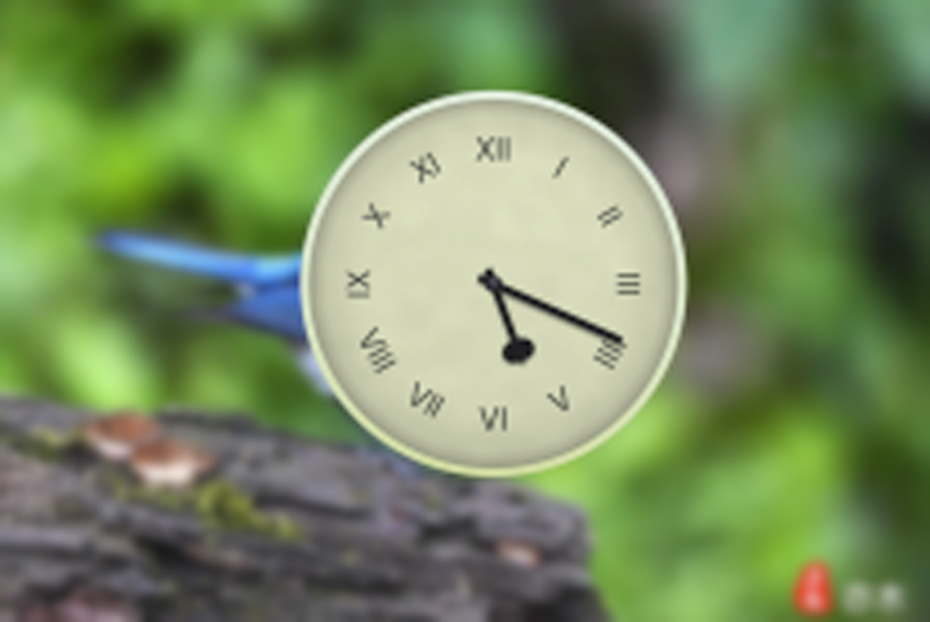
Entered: 5.19
